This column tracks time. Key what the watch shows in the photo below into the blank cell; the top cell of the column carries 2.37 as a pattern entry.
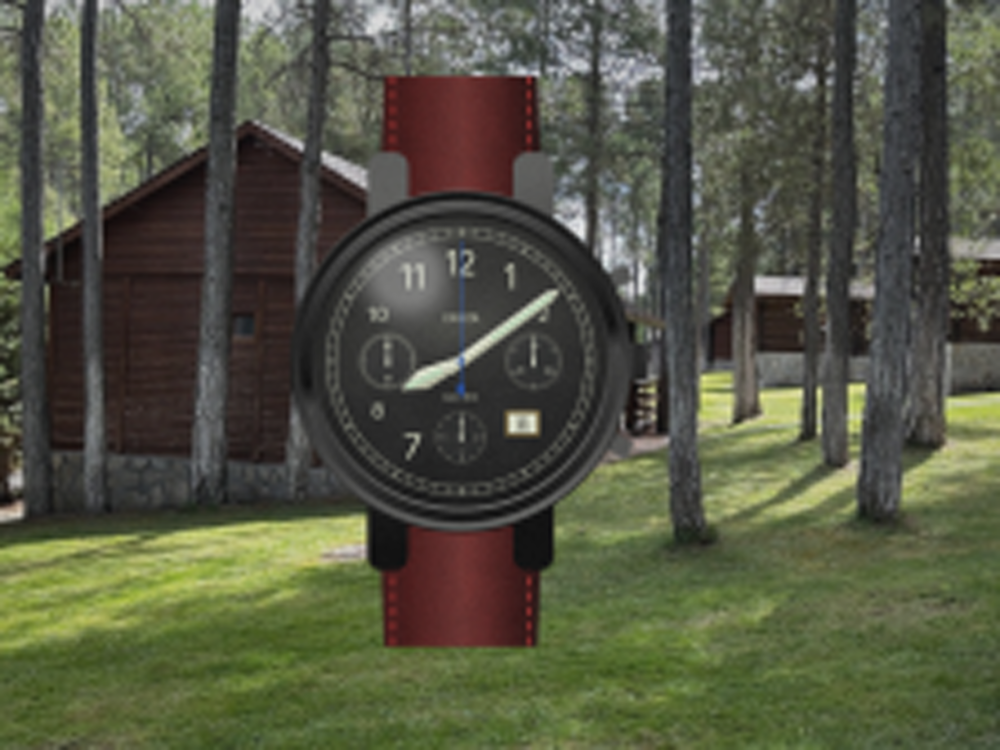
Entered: 8.09
